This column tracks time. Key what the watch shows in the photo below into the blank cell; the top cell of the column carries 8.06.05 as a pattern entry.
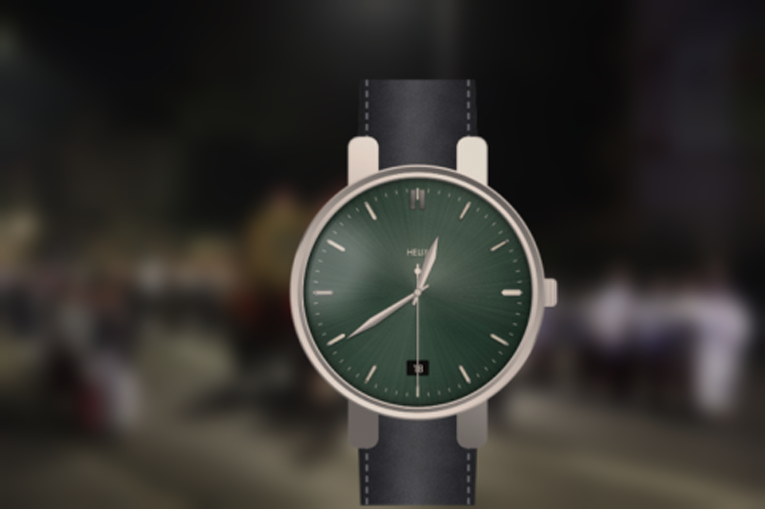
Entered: 12.39.30
